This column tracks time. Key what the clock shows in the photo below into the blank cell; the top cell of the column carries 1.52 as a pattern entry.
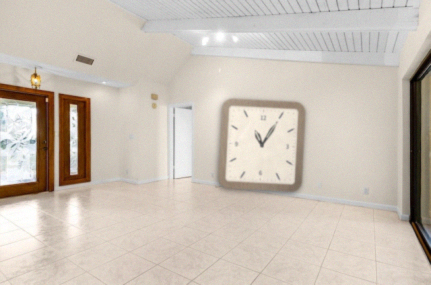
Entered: 11.05
